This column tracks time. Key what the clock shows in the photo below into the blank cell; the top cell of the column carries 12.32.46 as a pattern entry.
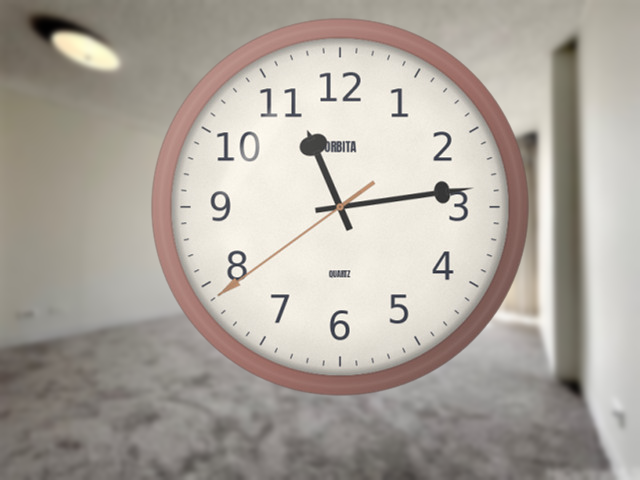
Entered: 11.13.39
